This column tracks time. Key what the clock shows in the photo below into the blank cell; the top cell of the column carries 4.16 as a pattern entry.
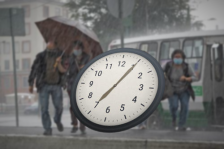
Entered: 7.05
